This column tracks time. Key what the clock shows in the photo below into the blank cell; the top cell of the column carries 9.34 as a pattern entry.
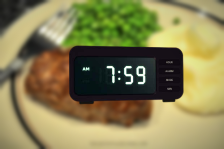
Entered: 7.59
